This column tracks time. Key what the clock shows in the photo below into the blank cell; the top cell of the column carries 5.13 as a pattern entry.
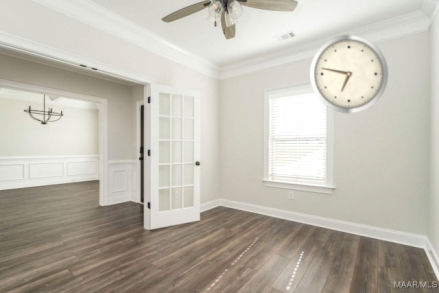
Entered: 6.47
